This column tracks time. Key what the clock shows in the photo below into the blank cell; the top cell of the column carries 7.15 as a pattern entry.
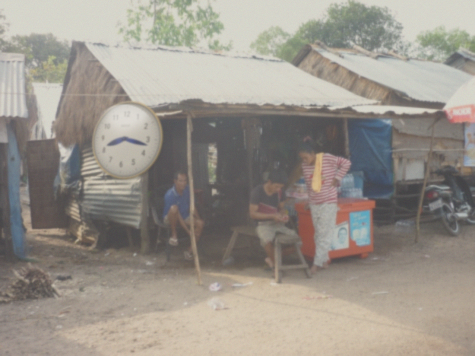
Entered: 8.17
